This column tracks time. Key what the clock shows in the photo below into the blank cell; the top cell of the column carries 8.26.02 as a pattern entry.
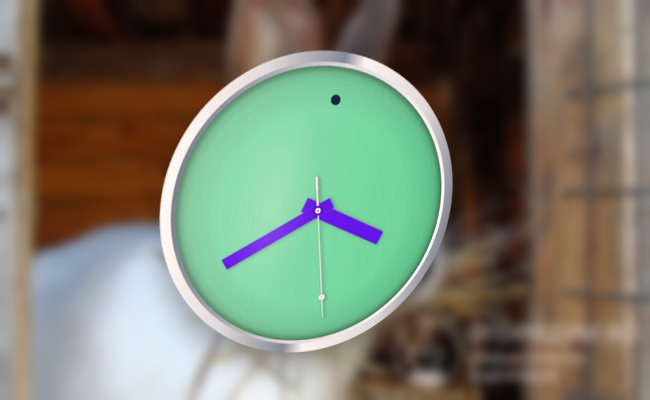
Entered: 3.39.28
